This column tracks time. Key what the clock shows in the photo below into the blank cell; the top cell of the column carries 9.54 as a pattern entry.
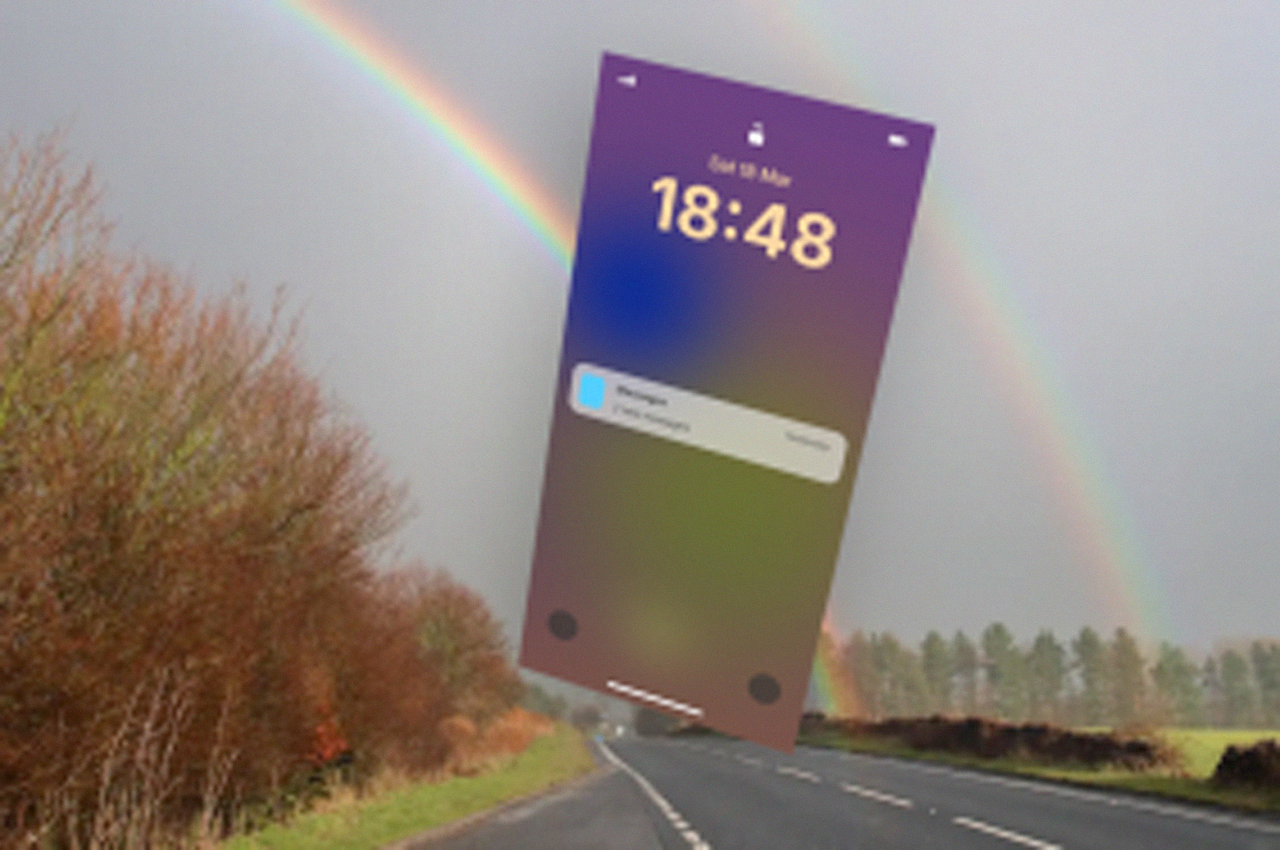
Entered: 18.48
